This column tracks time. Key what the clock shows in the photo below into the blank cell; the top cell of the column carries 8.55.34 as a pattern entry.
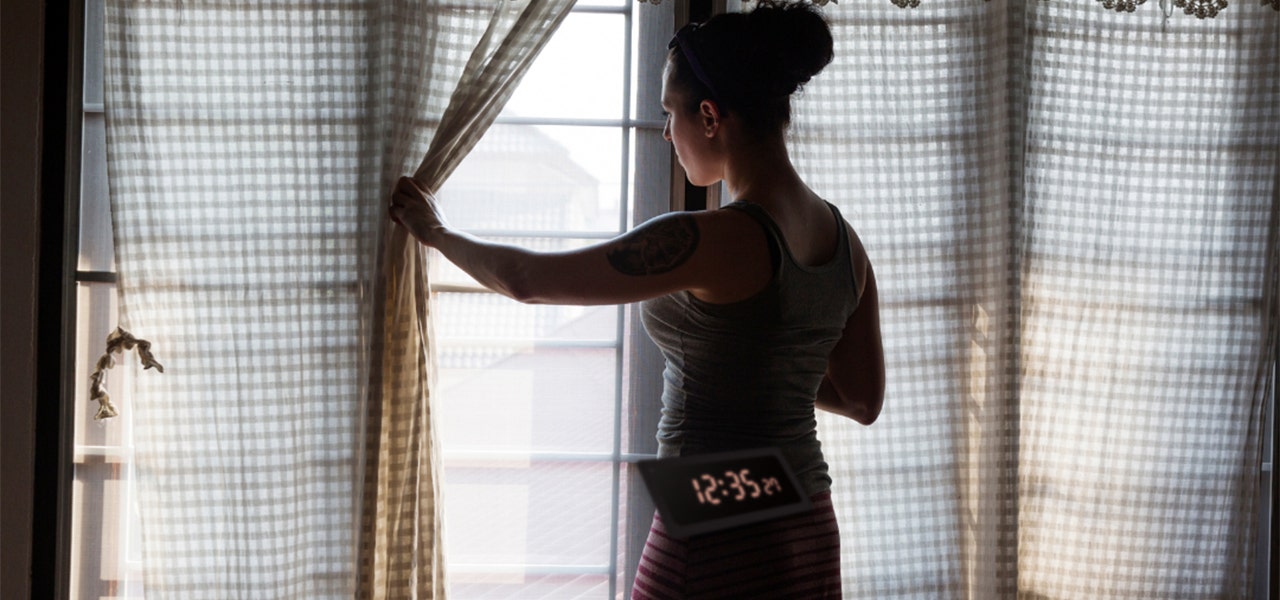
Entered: 12.35.27
